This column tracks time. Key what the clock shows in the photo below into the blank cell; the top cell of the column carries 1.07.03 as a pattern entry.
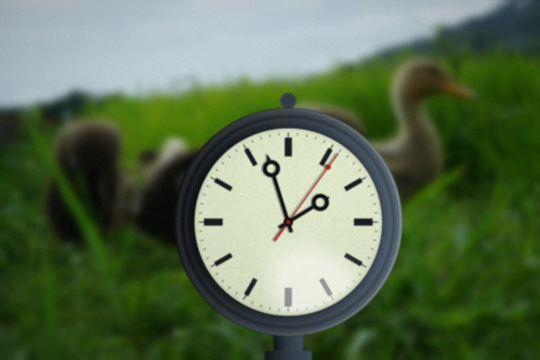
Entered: 1.57.06
